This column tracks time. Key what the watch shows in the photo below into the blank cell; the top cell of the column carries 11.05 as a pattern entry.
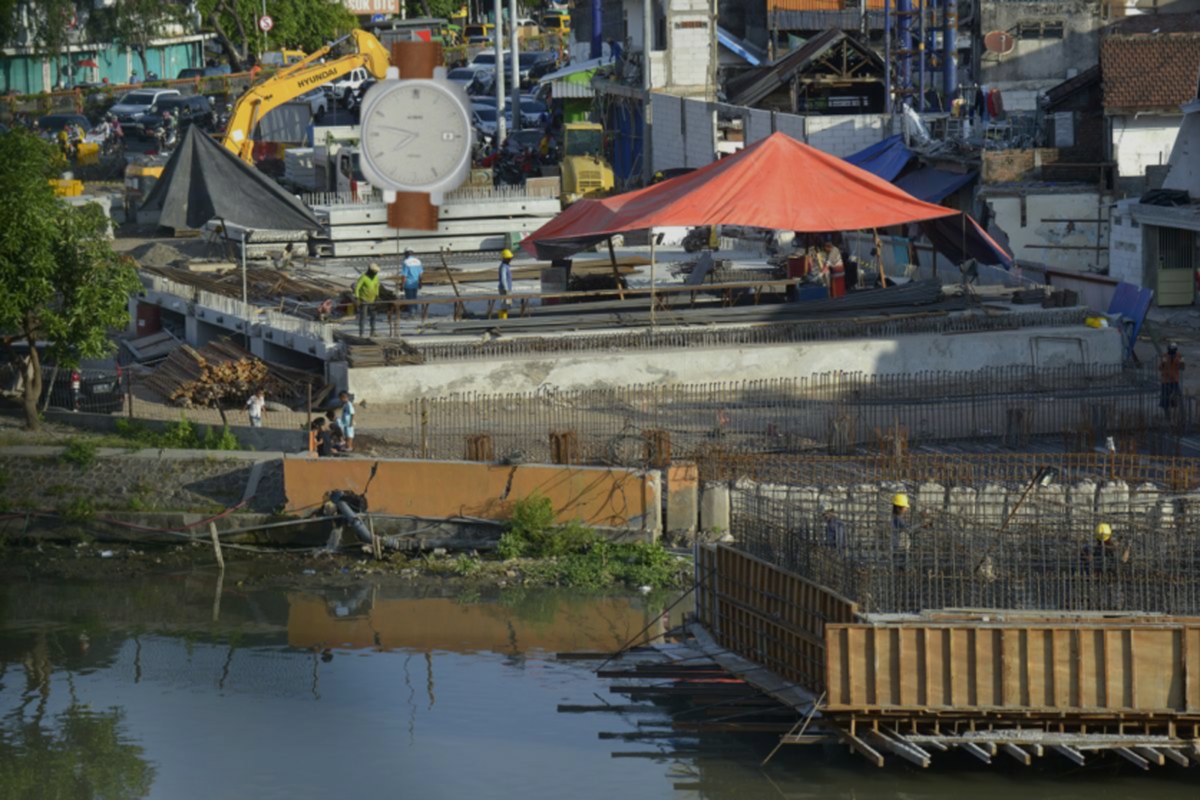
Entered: 7.47
